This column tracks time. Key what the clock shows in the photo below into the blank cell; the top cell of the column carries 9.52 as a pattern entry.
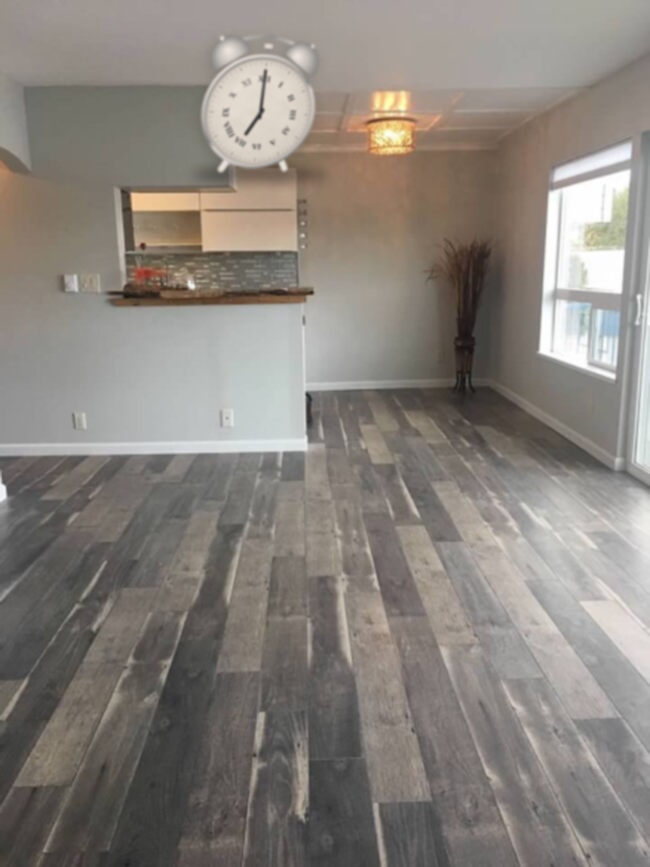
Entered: 7.00
